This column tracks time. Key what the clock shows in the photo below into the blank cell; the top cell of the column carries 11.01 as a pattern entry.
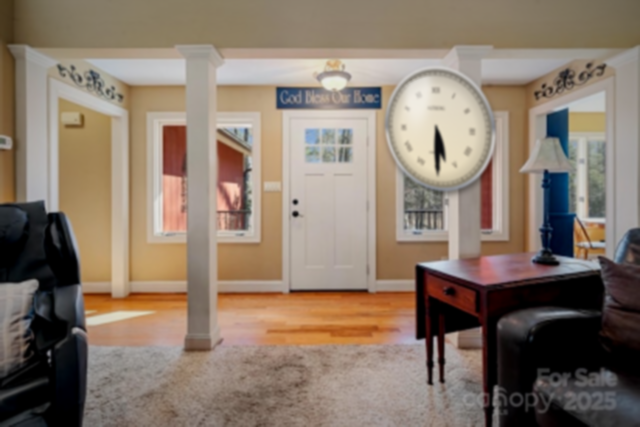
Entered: 5.30
